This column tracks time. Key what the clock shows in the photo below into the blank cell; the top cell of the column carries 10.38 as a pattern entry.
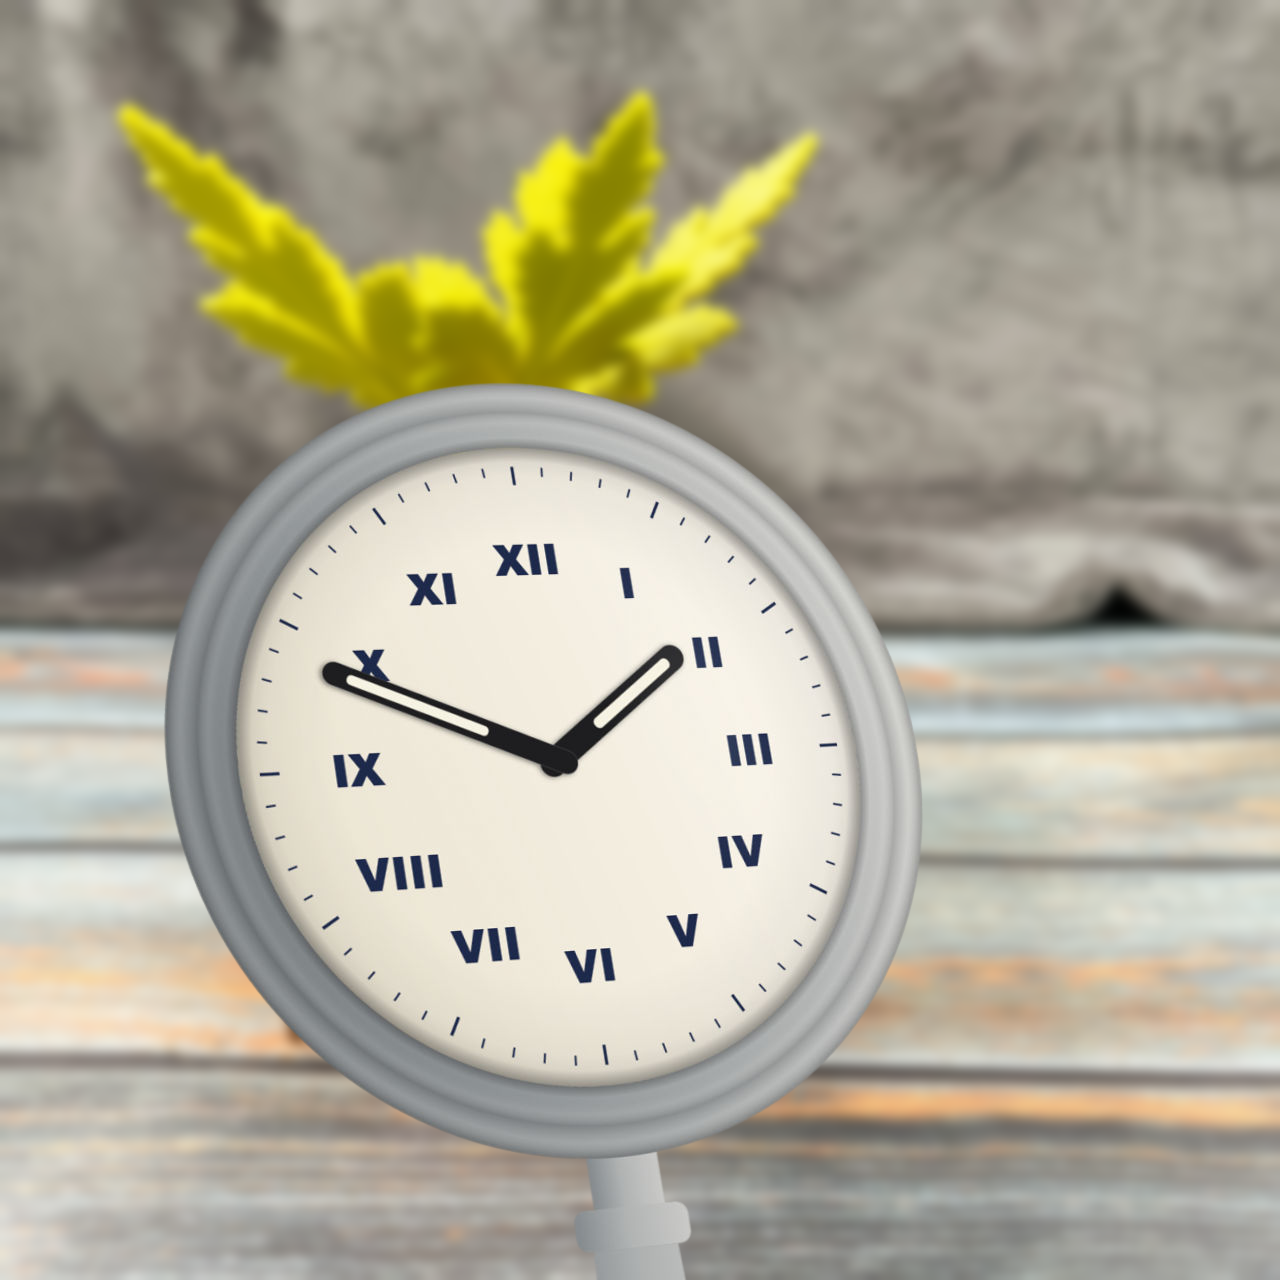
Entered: 1.49
